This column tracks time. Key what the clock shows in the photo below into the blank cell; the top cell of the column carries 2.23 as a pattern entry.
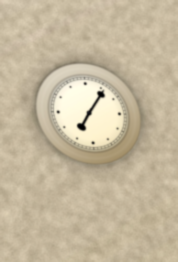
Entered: 7.06
